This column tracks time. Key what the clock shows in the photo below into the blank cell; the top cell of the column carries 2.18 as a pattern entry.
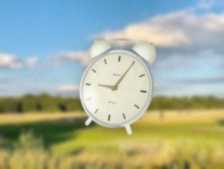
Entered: 9.05
